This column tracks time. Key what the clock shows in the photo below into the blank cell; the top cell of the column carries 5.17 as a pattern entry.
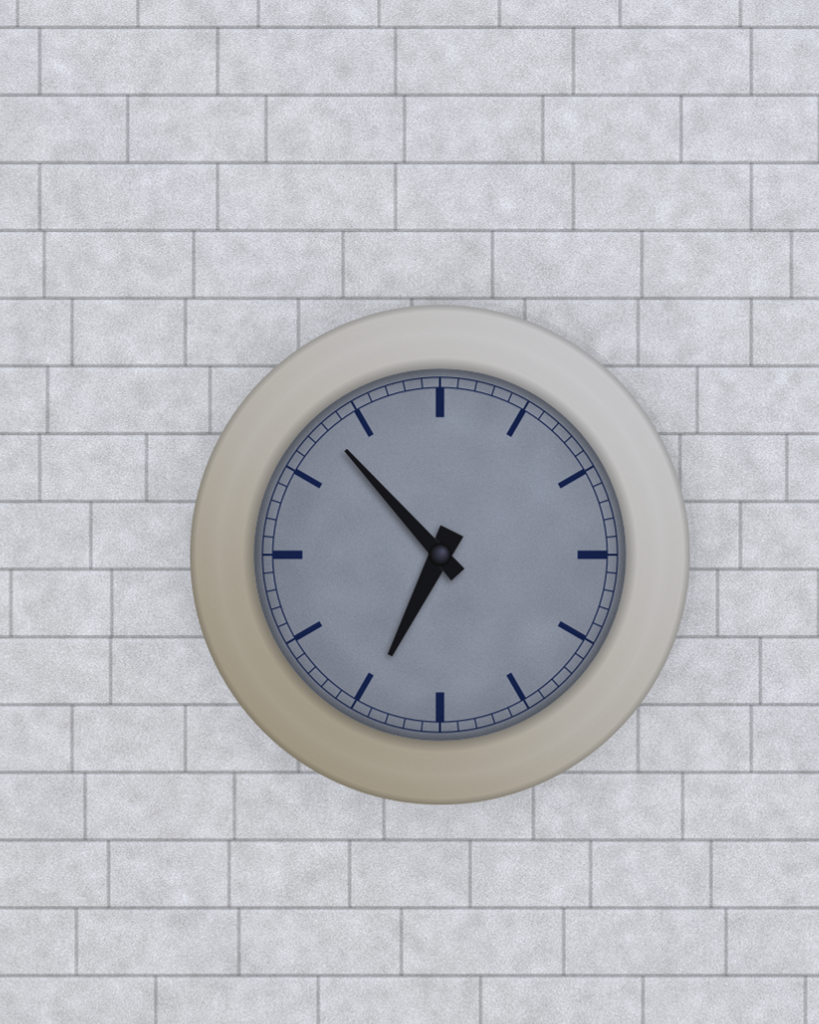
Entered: 6.53
